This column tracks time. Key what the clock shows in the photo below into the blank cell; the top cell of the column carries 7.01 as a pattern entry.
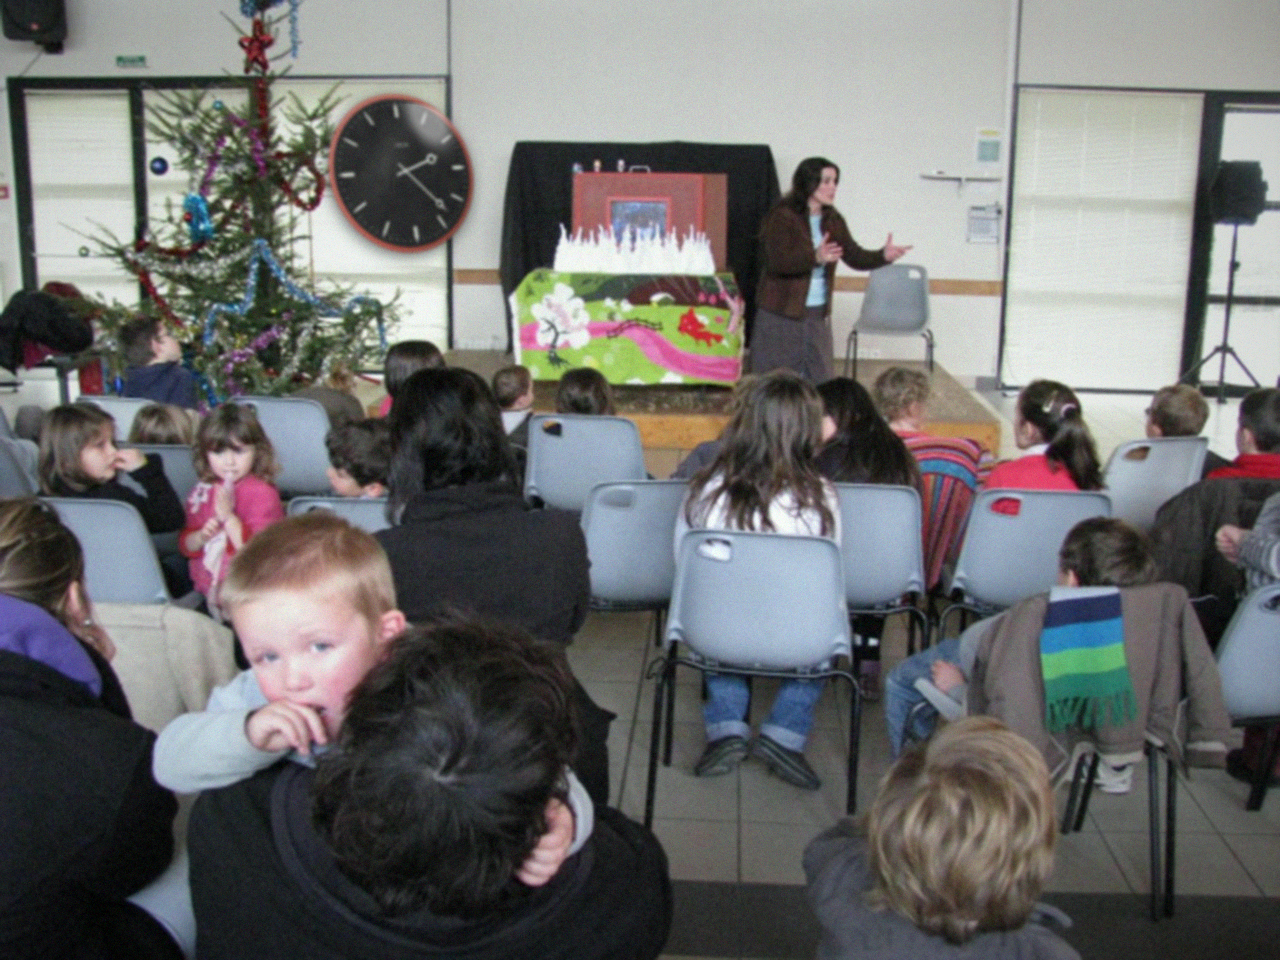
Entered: 2.23
